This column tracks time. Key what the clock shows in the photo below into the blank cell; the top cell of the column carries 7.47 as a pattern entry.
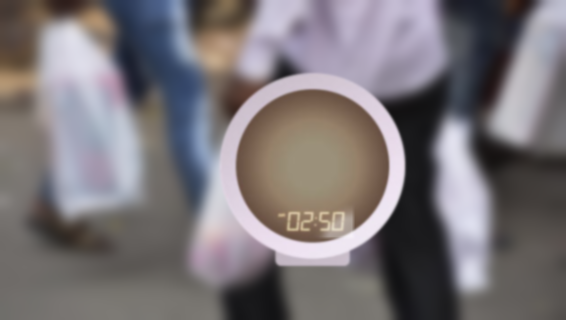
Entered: 2.50
